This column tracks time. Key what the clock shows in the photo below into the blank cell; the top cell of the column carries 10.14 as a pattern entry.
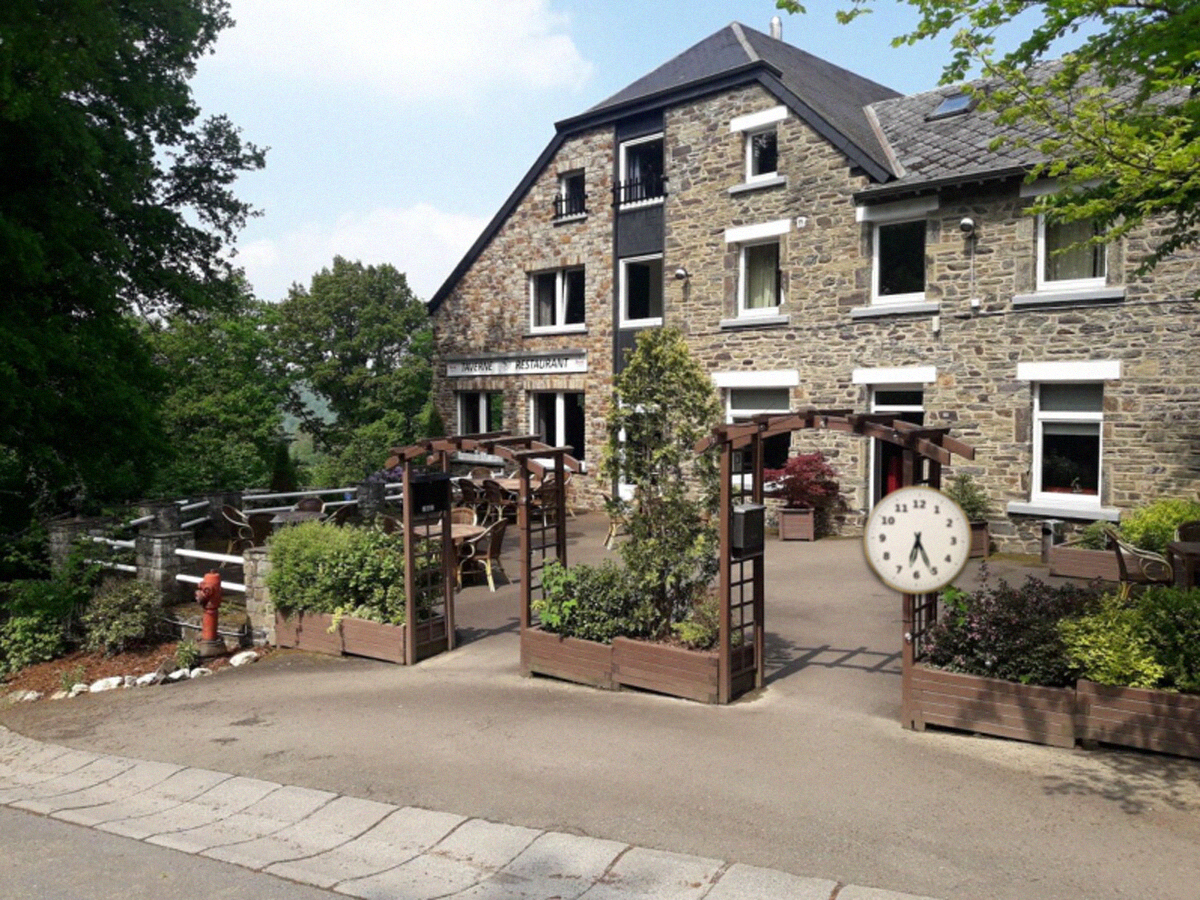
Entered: 6.26
